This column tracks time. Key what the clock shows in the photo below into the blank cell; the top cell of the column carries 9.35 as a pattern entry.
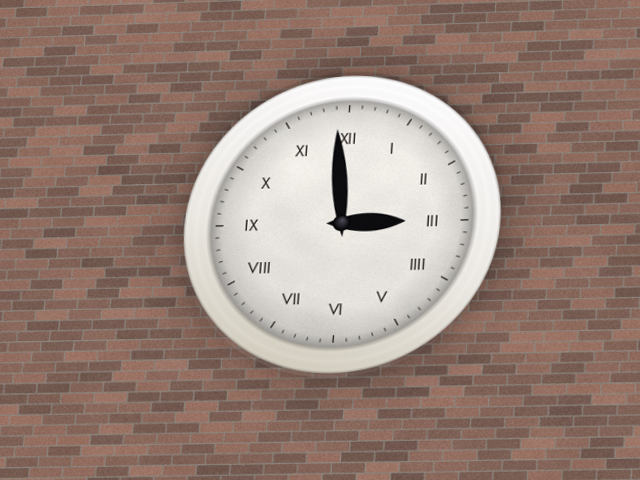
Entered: 2.59
